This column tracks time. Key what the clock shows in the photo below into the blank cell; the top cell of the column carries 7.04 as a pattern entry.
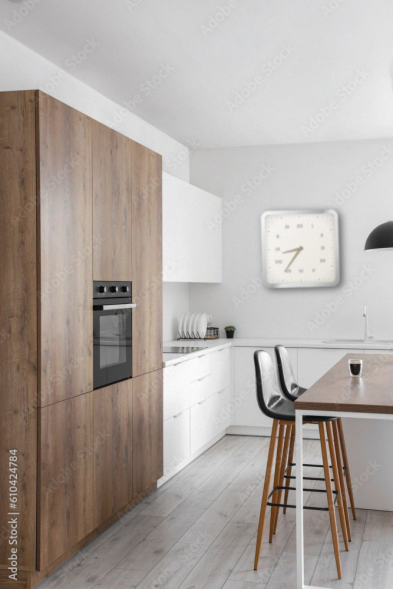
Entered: 8.36
